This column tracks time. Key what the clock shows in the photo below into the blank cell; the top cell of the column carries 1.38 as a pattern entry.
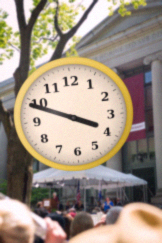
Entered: 3.49
